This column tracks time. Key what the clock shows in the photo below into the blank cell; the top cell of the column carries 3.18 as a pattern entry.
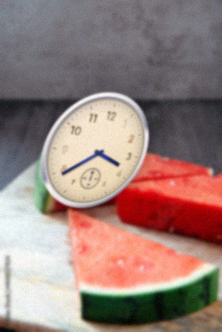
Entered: 3.39
